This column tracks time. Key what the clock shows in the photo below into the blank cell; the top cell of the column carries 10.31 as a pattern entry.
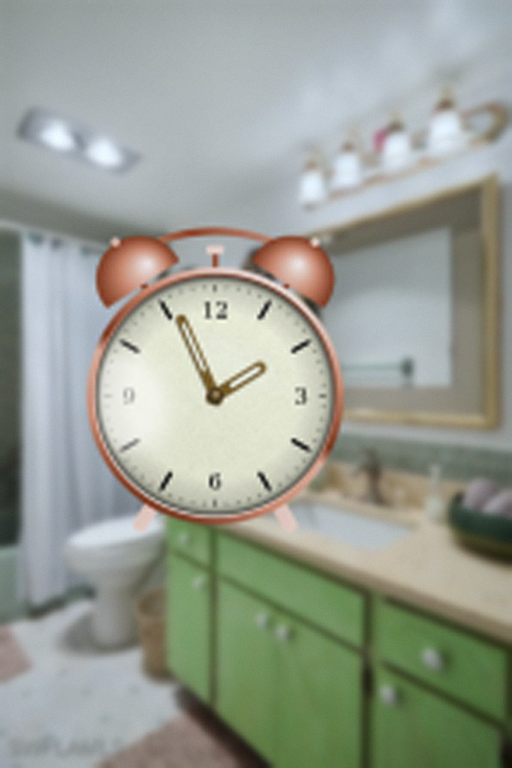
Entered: 1.56
